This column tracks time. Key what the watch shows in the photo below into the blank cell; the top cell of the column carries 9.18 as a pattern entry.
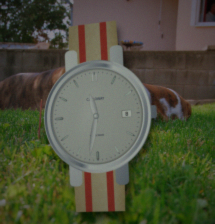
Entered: 11.32
